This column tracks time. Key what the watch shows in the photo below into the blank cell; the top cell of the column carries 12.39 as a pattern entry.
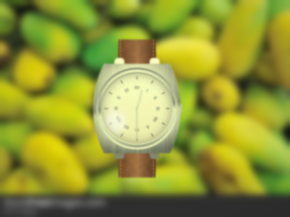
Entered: 12.30
